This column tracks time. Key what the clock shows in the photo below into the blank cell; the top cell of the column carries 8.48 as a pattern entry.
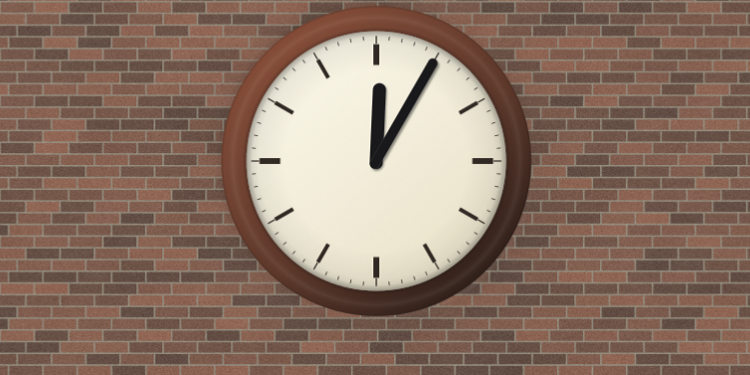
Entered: 12.05
